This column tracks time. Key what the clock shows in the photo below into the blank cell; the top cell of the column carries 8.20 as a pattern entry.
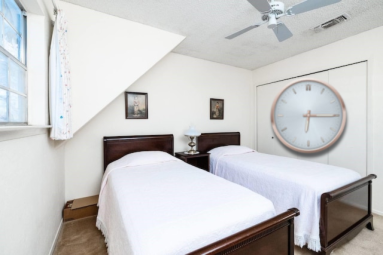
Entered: 6.15
